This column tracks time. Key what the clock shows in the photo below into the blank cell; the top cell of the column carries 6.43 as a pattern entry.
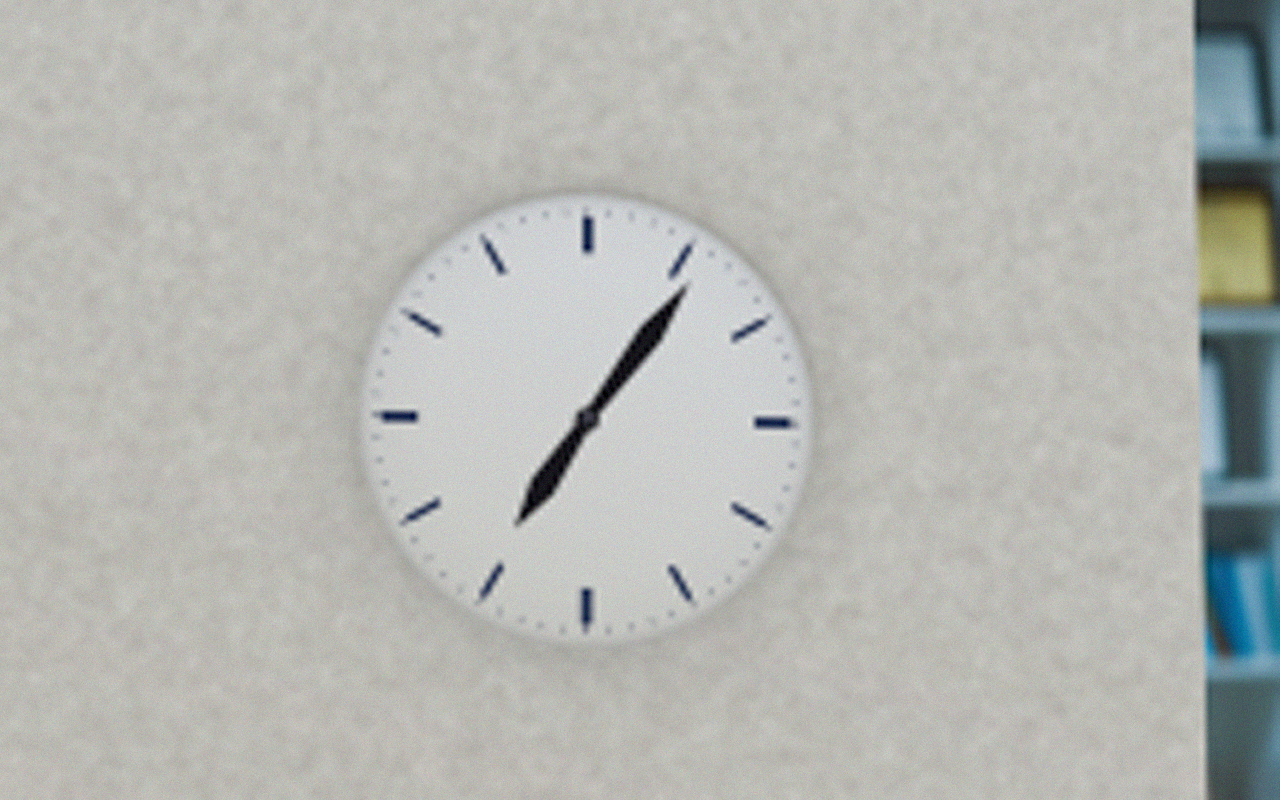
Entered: 7.06
